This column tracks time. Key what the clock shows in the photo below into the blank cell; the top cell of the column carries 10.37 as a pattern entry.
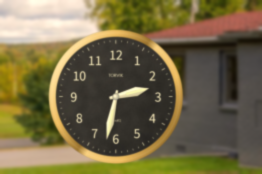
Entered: 2.32
